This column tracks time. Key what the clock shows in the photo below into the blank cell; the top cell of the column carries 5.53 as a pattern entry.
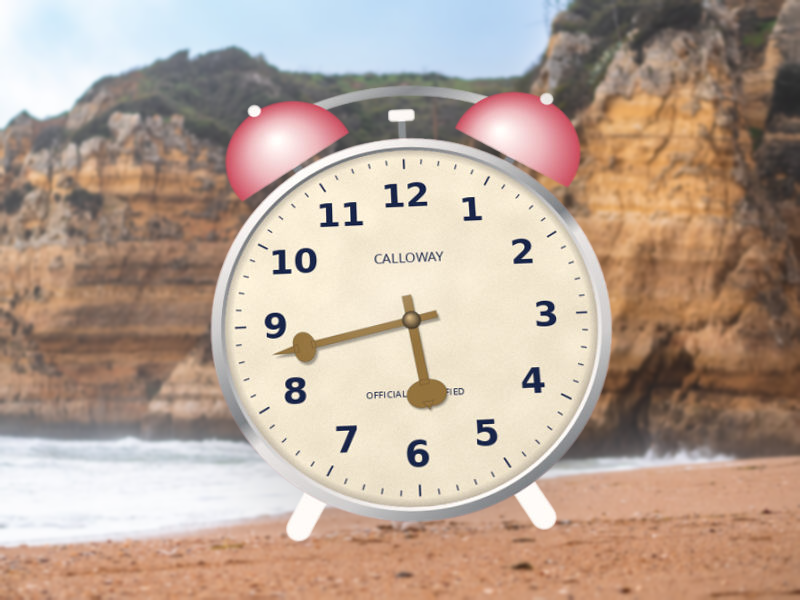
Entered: 5.43
